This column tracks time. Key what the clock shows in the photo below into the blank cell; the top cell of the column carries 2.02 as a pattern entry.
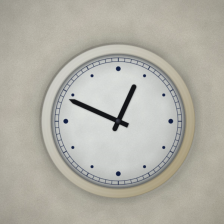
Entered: 12.49
